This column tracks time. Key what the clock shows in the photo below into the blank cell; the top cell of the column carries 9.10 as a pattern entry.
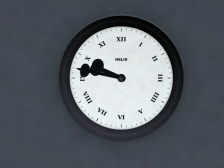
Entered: 9.47
